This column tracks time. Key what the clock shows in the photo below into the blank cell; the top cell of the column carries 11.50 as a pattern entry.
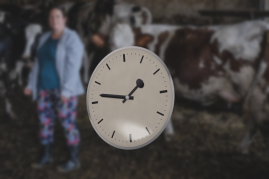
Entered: 1.47
